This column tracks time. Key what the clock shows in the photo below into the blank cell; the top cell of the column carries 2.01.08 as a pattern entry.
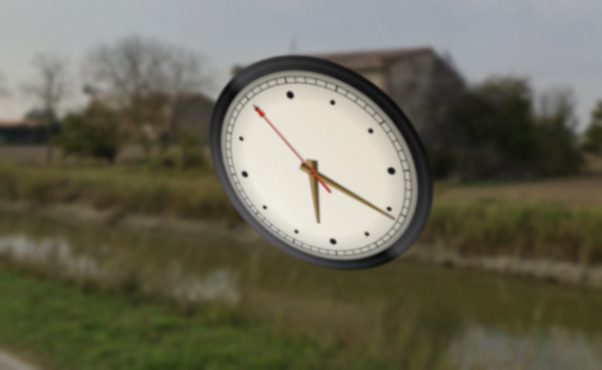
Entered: 6.20.55
